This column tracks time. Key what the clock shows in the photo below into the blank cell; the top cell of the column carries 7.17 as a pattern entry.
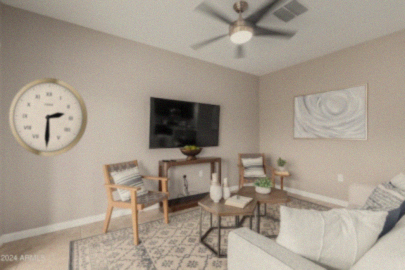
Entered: 2.30
